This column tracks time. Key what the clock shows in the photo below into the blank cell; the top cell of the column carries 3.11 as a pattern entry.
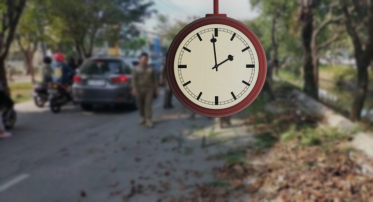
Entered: 1.59
